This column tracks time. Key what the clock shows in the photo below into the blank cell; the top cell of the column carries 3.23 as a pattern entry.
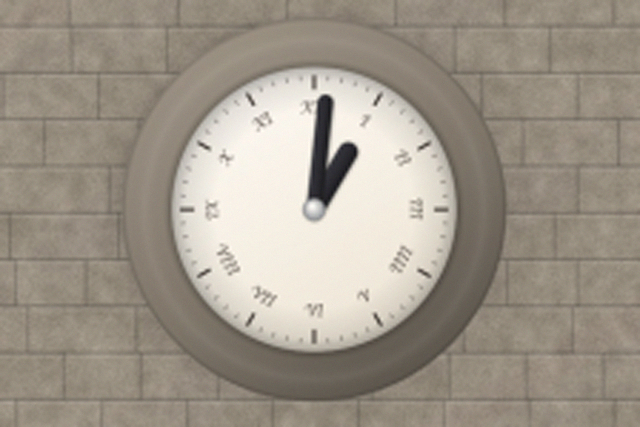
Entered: 1.01
